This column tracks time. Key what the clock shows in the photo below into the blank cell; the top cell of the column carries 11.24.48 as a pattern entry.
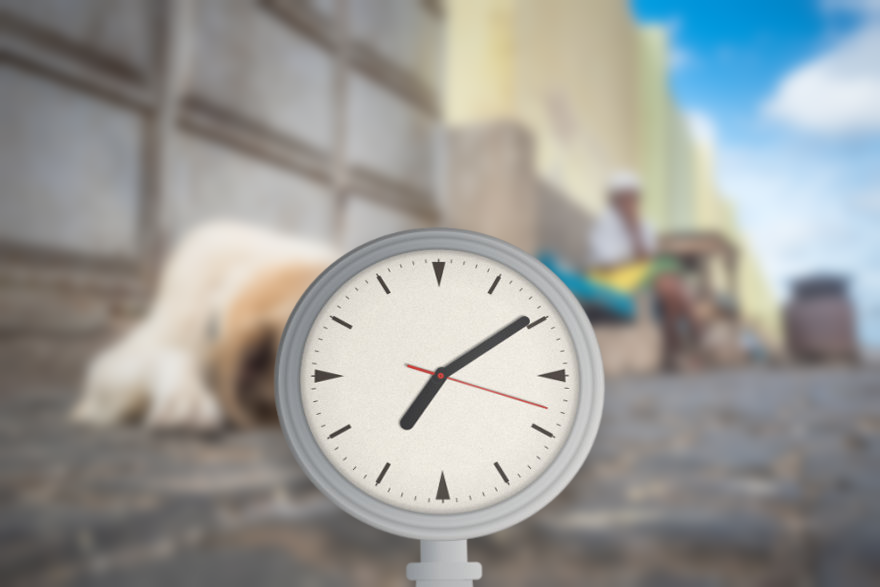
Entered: 7.09.18
